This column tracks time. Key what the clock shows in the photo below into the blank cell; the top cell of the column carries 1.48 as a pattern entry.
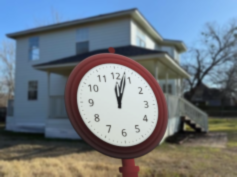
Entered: 12.03
